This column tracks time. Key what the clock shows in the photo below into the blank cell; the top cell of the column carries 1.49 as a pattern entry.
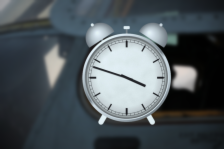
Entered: 3.48
